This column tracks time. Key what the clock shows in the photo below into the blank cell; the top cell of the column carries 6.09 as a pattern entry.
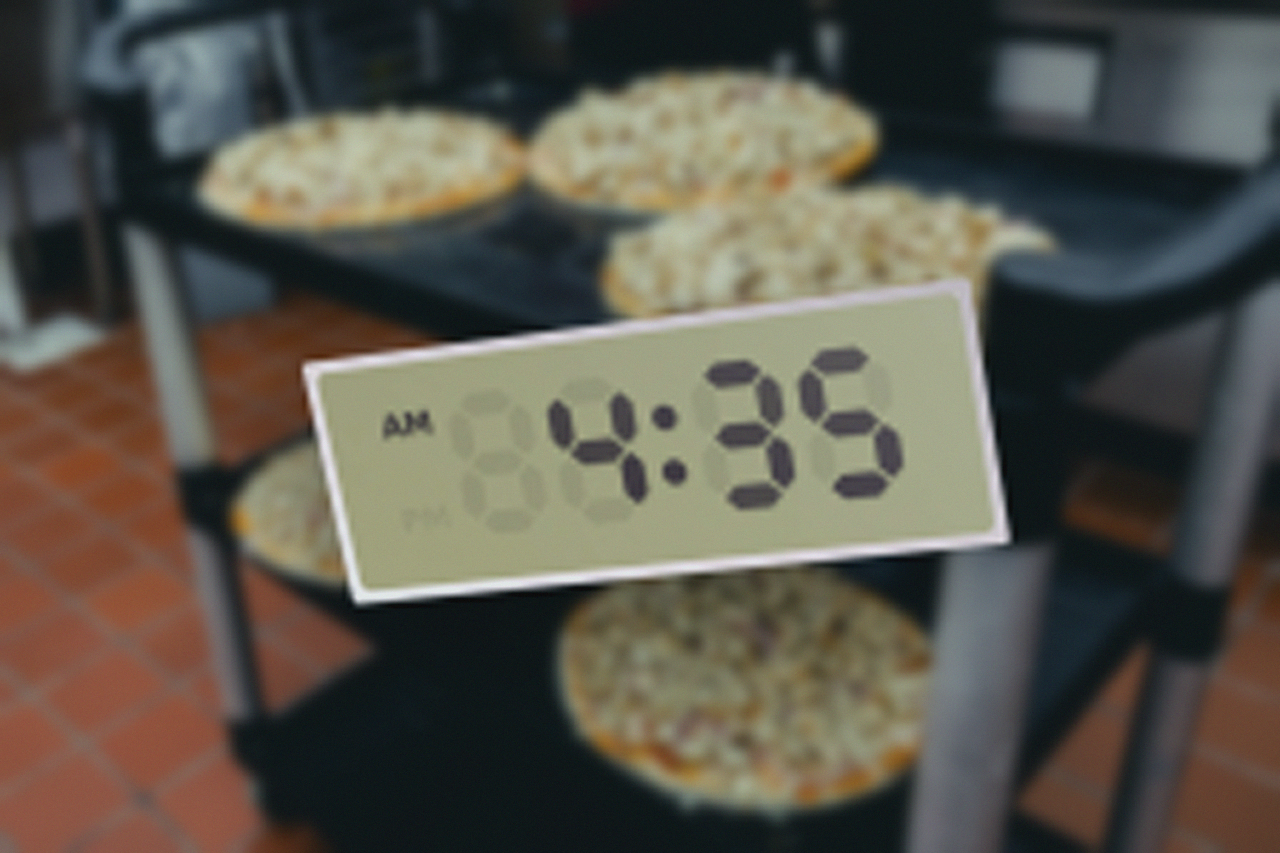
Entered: 4.35
